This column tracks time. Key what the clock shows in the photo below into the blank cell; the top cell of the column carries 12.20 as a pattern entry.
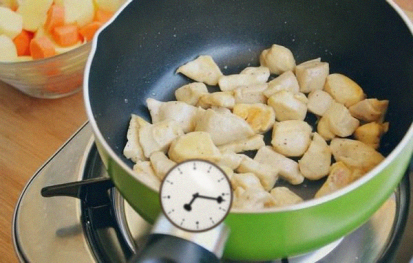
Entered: 7.17
